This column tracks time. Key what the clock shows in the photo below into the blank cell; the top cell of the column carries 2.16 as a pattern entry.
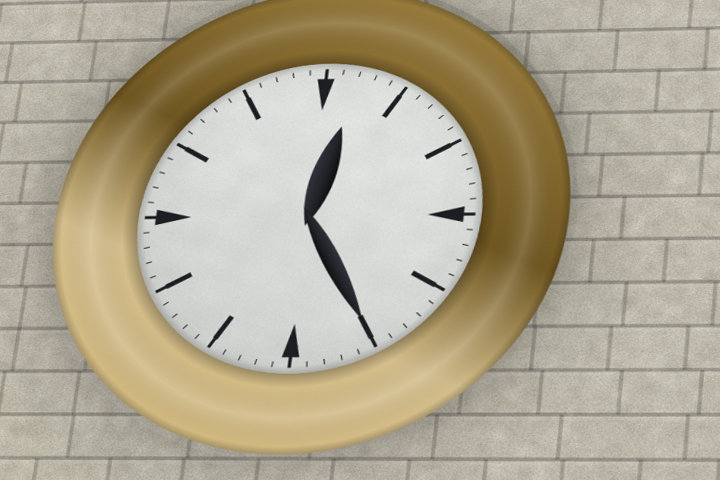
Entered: 12.25
